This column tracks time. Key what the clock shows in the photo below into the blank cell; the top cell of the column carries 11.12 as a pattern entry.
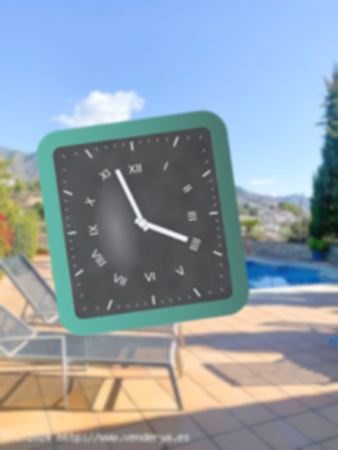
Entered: 3.57
